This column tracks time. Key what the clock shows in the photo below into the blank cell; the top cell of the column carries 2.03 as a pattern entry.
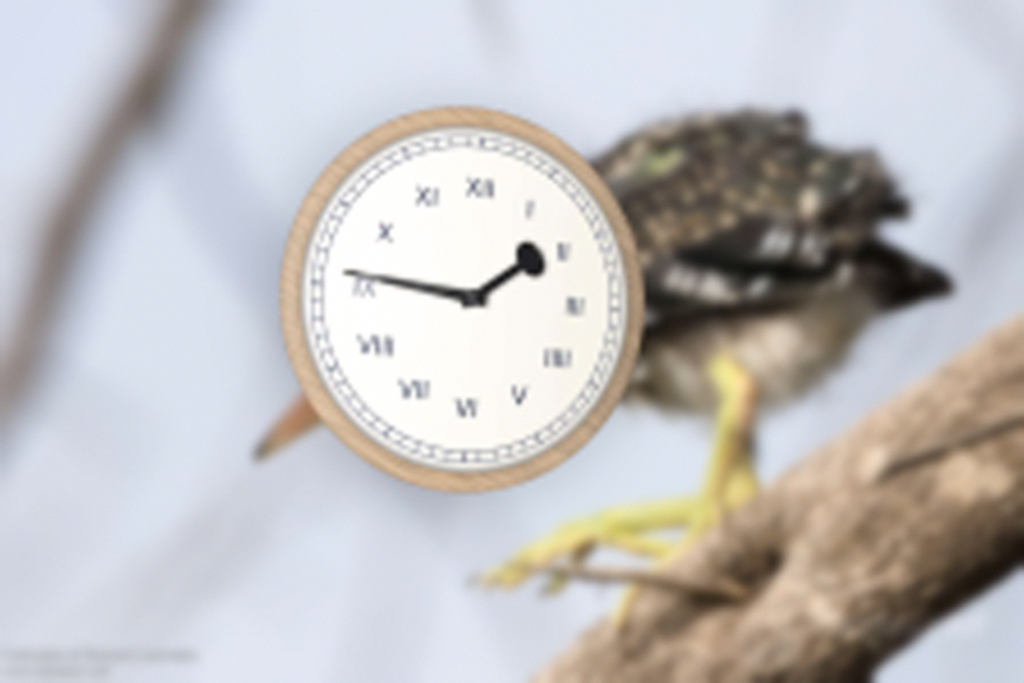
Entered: 1.46
